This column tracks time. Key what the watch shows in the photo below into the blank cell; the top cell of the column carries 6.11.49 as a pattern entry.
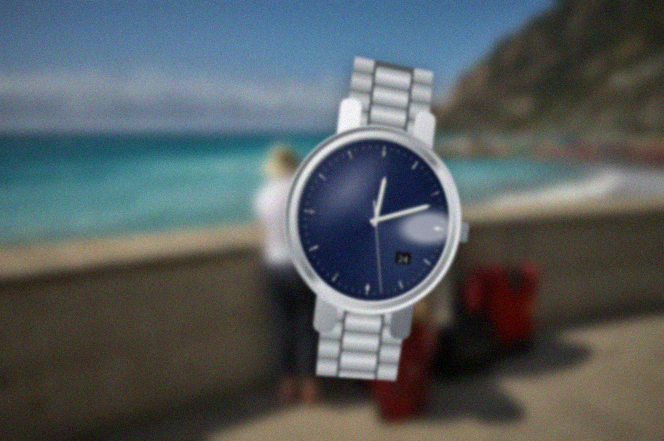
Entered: 12.11.28
